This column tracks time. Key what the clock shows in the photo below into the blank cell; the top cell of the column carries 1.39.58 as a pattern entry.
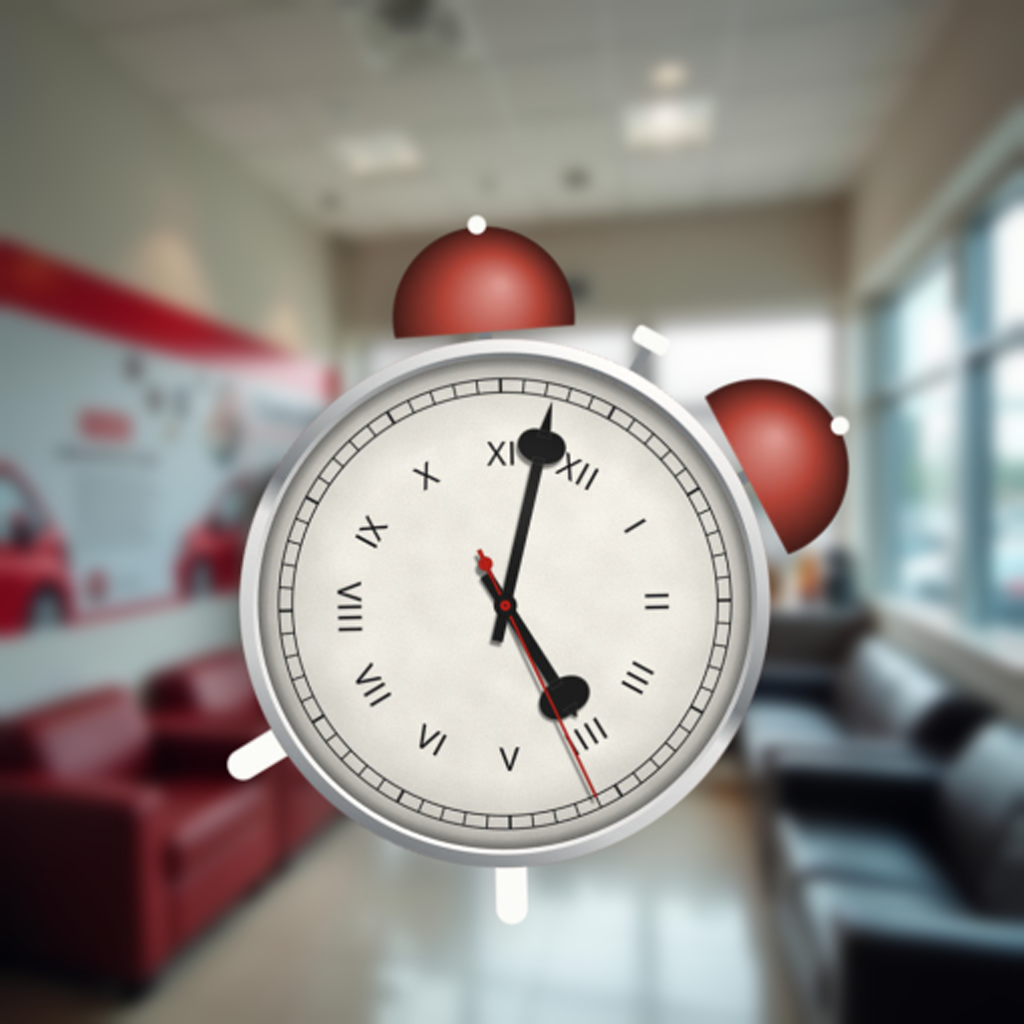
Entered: 3.57.21
